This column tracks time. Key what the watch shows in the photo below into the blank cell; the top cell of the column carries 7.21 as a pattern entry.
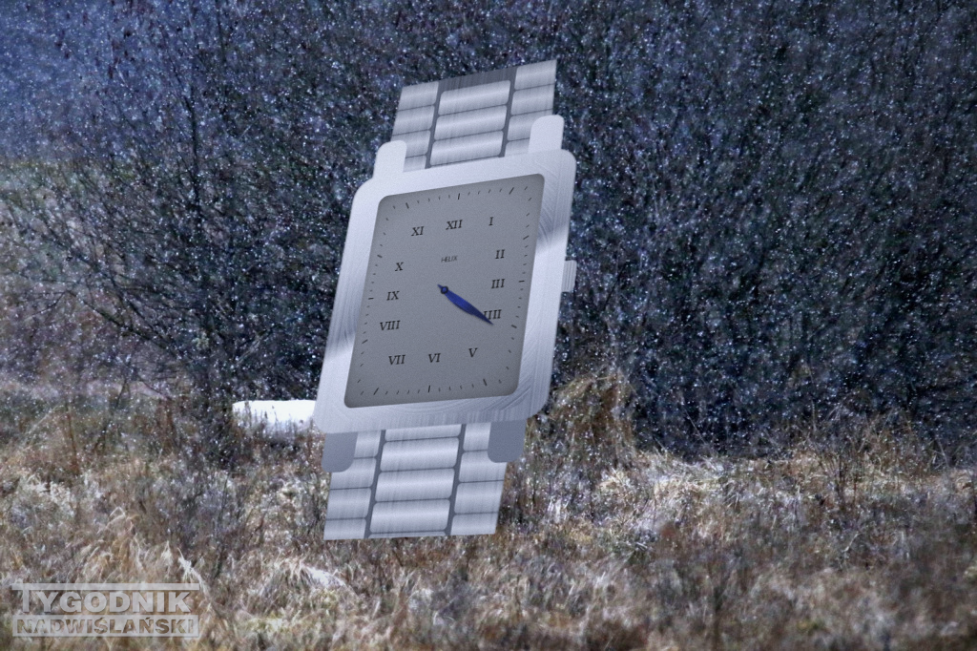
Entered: 4.21
